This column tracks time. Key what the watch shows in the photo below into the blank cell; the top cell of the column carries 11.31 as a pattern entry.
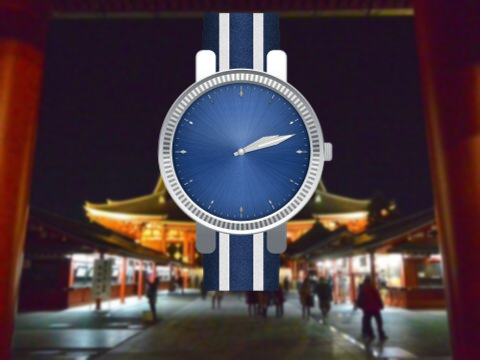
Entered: 2.12
